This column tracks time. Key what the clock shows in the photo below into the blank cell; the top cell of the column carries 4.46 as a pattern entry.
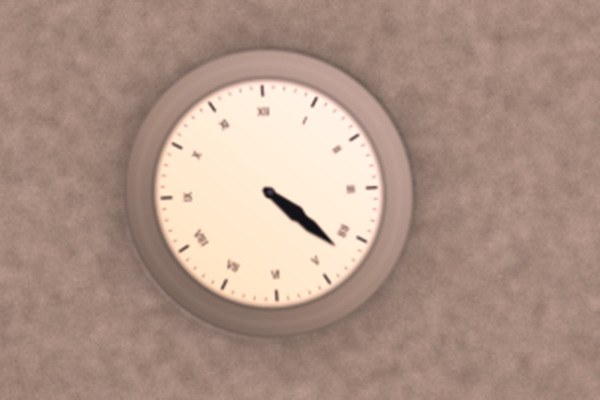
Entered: 4.22
